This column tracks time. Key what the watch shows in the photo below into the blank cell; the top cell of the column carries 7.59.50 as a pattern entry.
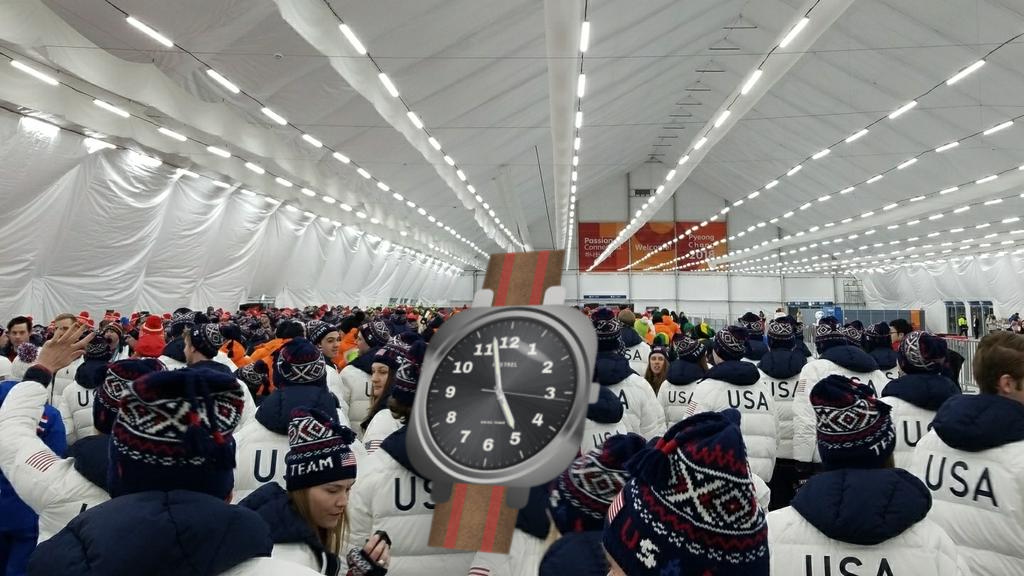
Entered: 4.57.16
